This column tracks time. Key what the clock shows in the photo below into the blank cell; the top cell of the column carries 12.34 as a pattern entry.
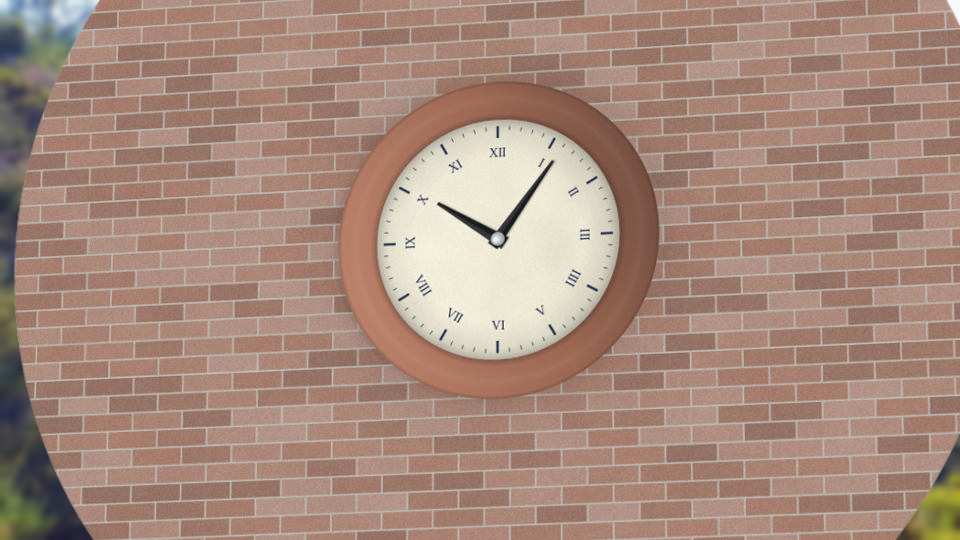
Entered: 10.06
